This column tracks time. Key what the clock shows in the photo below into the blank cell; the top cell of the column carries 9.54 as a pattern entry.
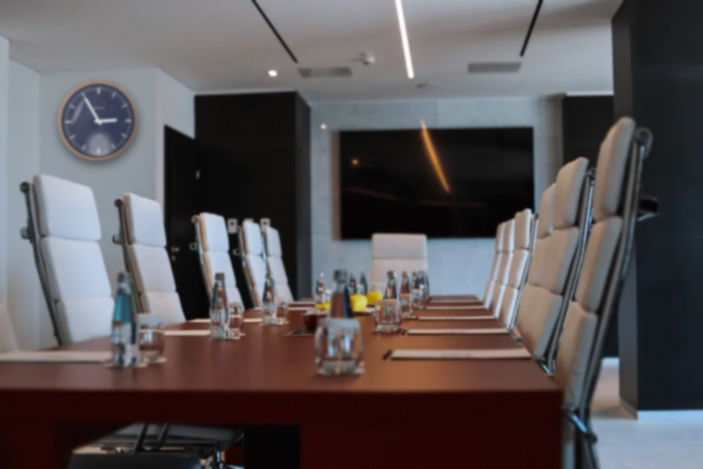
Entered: 2.55
